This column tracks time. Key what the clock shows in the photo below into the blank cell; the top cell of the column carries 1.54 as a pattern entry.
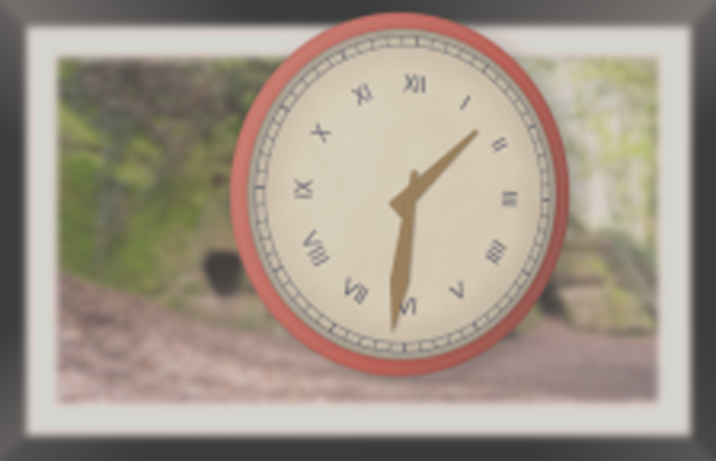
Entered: 1.31
